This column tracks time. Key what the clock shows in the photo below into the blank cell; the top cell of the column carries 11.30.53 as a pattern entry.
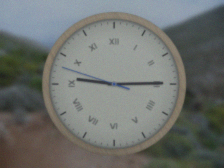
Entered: 9.14.48
